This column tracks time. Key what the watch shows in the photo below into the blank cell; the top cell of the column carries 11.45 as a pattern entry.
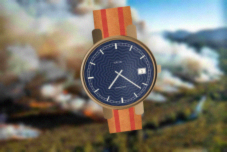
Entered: 7.22
